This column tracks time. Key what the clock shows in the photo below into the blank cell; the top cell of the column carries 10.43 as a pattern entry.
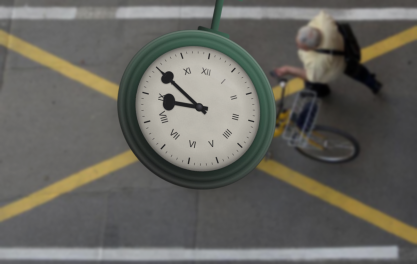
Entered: 8.50
